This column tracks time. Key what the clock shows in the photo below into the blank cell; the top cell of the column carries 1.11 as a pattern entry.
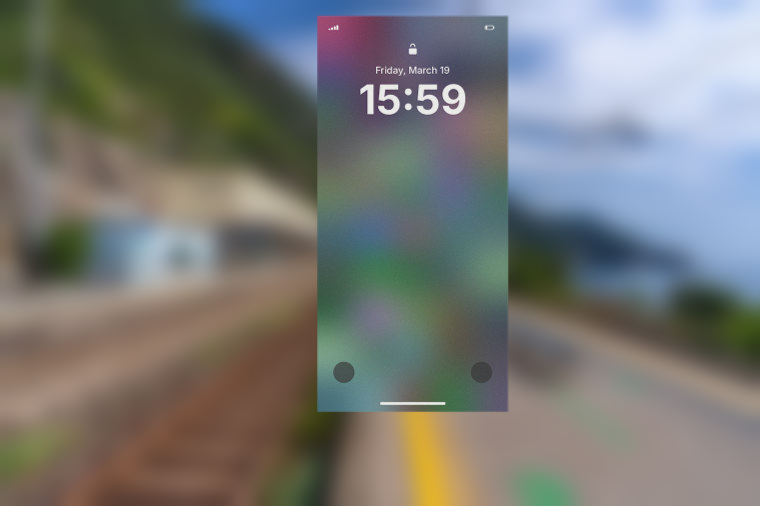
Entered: 15.59
